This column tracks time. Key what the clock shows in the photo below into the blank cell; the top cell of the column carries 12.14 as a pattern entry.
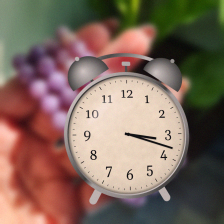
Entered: 3.18
